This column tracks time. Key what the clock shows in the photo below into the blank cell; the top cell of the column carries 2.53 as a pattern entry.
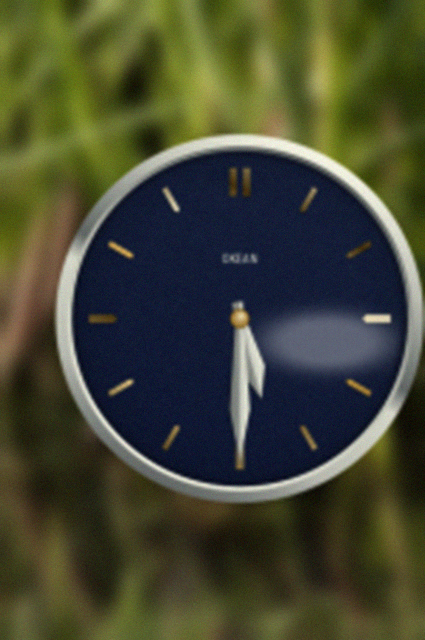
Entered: 5.30
